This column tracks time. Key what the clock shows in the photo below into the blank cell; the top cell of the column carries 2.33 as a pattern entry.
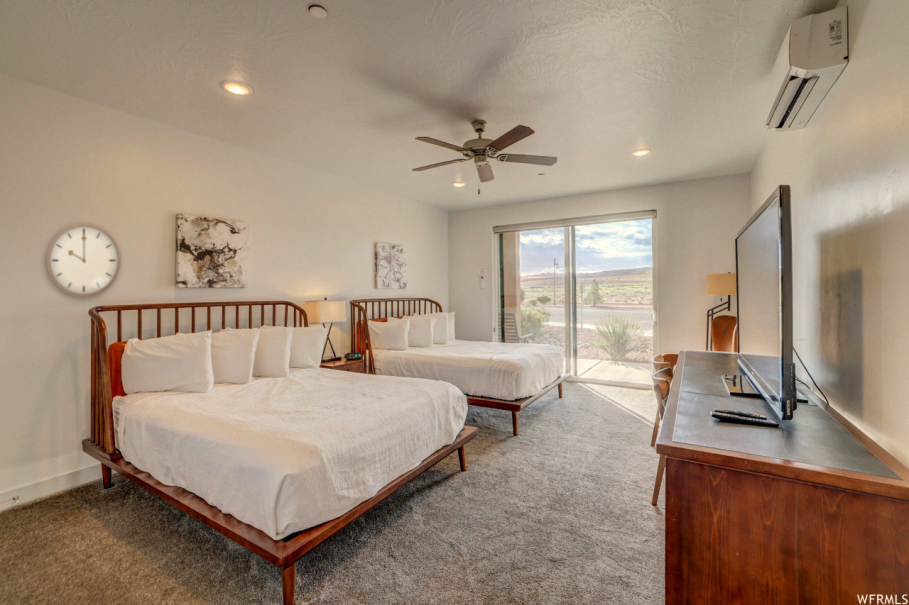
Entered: 10.00
